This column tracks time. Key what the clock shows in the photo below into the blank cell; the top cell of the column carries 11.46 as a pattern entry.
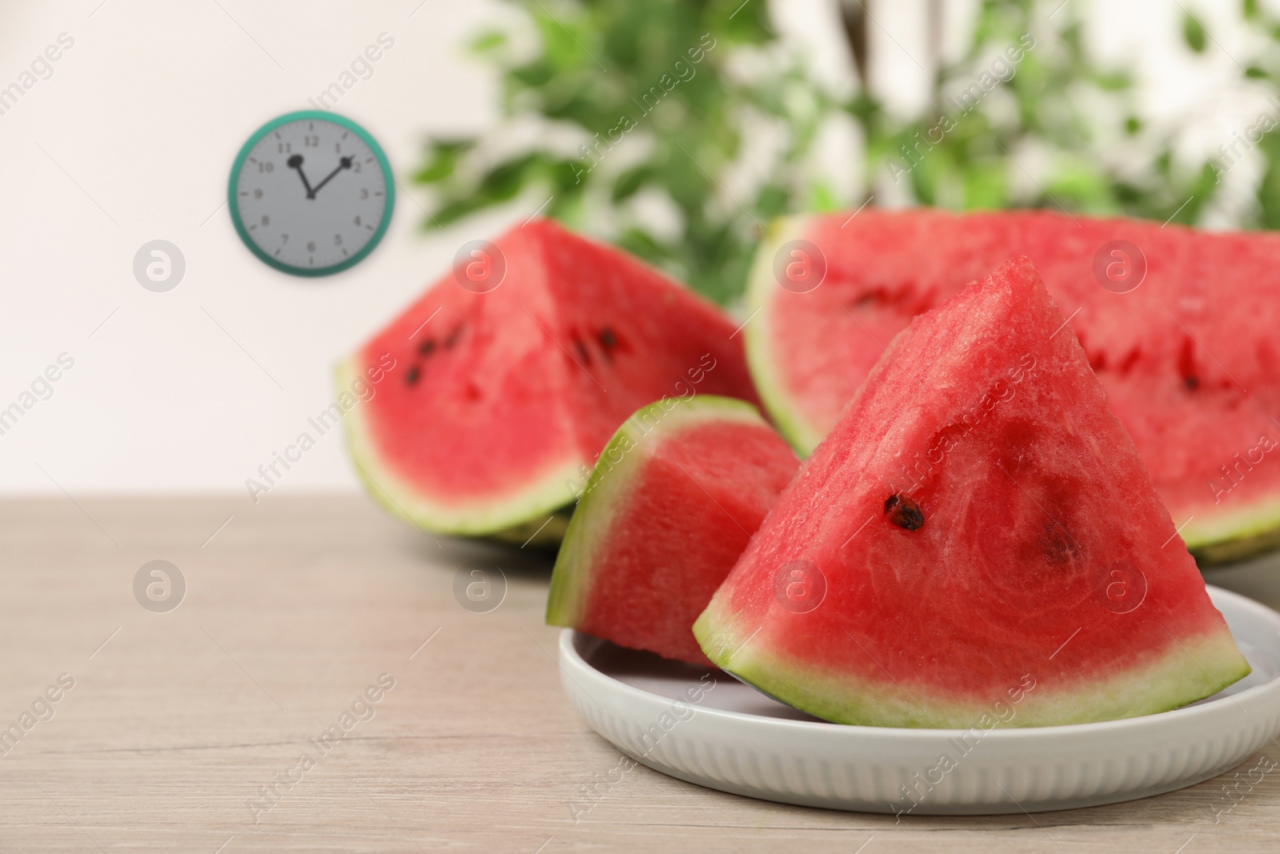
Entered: 11.08
